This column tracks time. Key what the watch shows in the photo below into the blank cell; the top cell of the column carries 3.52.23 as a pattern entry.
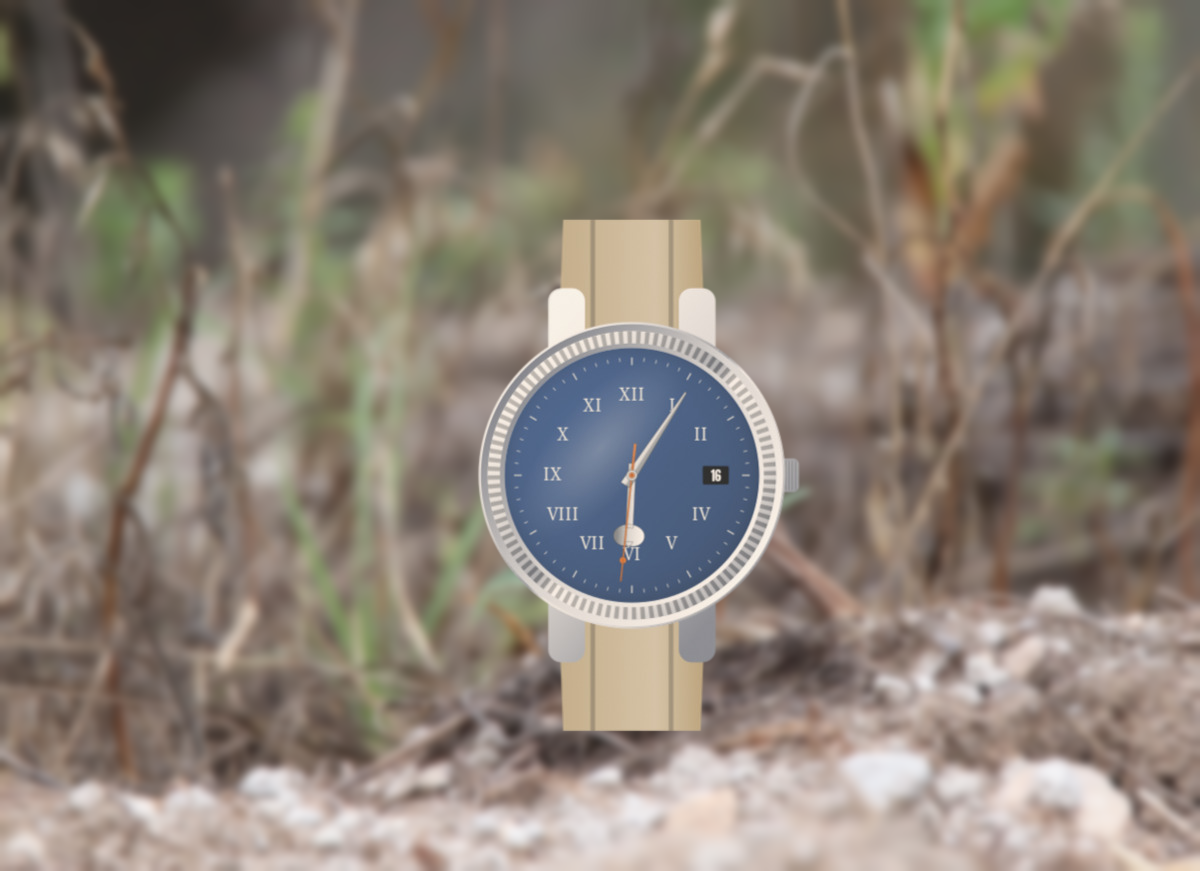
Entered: 6.05.31
